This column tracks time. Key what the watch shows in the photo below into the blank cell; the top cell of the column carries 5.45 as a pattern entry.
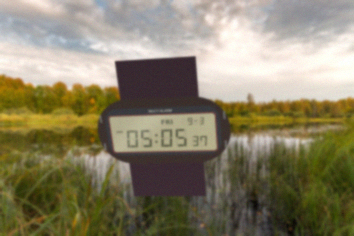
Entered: 5.05
